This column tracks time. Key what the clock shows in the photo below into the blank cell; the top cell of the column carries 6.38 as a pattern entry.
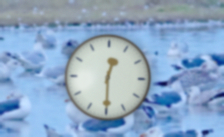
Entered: 12.30
